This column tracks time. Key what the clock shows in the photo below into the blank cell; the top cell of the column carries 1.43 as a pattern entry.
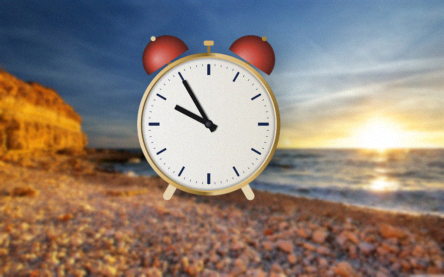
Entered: 9.55
